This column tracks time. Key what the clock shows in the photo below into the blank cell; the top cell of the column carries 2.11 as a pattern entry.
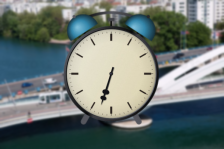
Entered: 6.33
